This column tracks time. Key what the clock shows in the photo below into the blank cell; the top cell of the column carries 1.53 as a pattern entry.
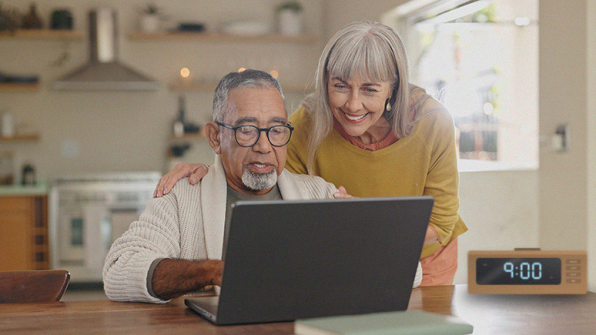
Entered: 9.00
